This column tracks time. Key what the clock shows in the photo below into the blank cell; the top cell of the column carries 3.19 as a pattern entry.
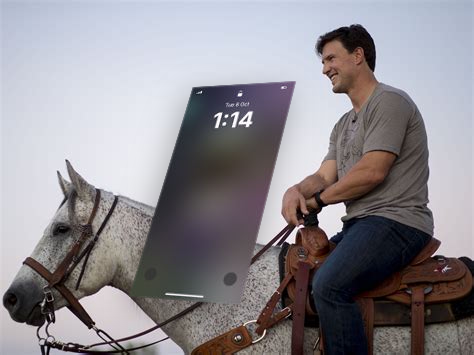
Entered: 1.14
